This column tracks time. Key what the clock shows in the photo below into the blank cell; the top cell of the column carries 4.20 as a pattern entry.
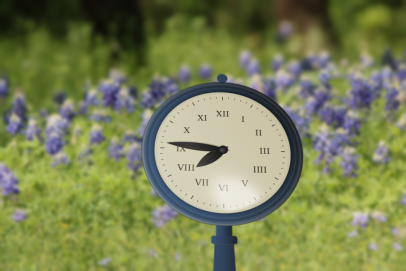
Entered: 7.46
